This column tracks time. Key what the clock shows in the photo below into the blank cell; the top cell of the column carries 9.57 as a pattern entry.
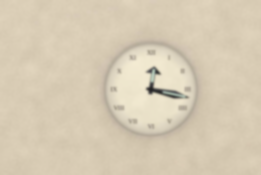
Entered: 12.17
